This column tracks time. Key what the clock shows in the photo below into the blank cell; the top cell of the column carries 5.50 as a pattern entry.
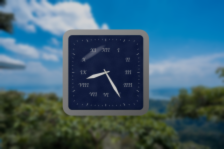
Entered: 8.25
